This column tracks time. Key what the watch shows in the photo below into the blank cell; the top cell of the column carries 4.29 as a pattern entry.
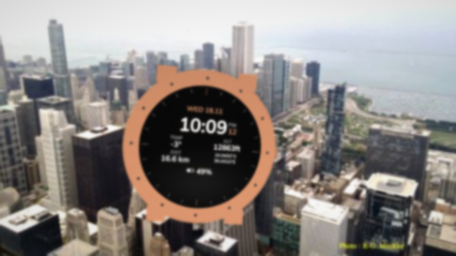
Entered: 10.09
